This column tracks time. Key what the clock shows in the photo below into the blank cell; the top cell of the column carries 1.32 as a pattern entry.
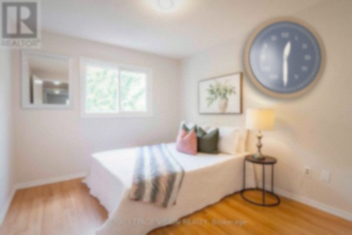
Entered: 12.30
